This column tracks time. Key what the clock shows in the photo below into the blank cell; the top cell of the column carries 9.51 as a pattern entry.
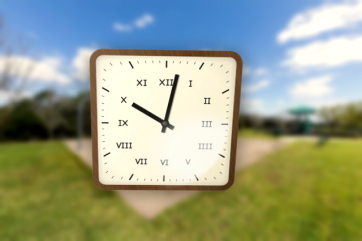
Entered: 10.02
